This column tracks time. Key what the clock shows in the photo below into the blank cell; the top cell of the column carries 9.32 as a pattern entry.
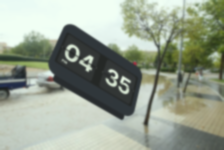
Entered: 4.35
